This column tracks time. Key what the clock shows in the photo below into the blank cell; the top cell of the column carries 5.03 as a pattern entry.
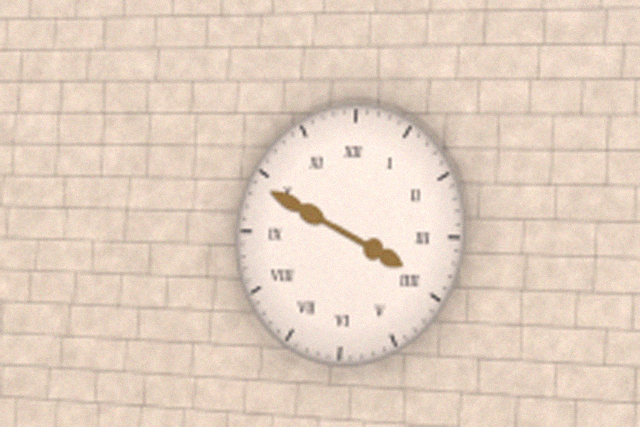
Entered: 3.49
